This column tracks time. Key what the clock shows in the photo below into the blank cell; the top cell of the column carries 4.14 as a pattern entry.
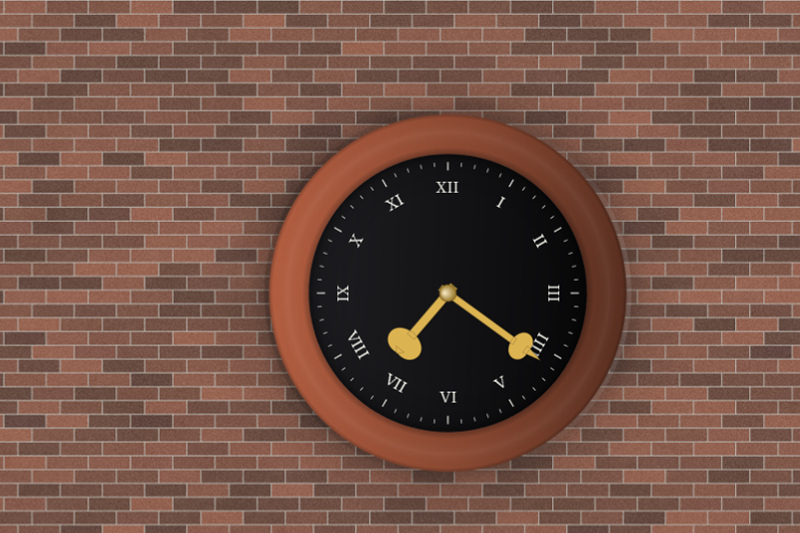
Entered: 7.21
